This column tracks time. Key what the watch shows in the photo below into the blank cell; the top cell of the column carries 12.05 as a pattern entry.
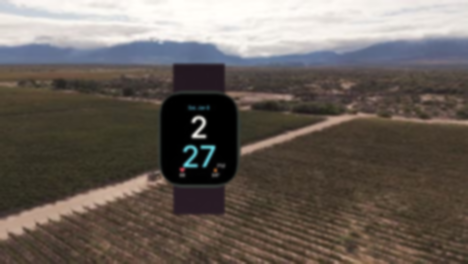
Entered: 2.27
